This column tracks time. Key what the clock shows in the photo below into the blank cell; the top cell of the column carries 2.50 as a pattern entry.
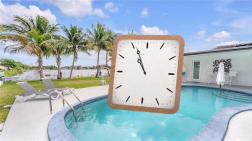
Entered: 10.56
